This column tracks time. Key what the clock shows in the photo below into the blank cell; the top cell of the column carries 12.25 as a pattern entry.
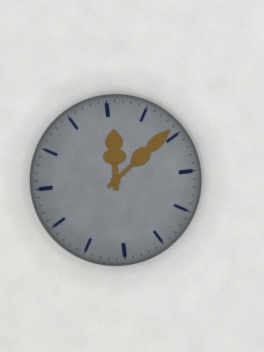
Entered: 12.09
